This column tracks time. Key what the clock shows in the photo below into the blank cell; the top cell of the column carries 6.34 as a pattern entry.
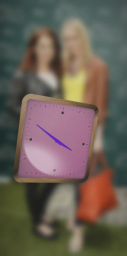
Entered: 3.50
